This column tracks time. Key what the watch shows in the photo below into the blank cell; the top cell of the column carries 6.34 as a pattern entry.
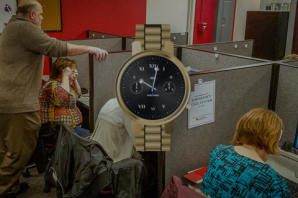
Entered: 10.02
